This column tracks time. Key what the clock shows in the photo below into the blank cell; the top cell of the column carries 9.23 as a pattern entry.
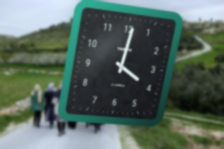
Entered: 4.01
